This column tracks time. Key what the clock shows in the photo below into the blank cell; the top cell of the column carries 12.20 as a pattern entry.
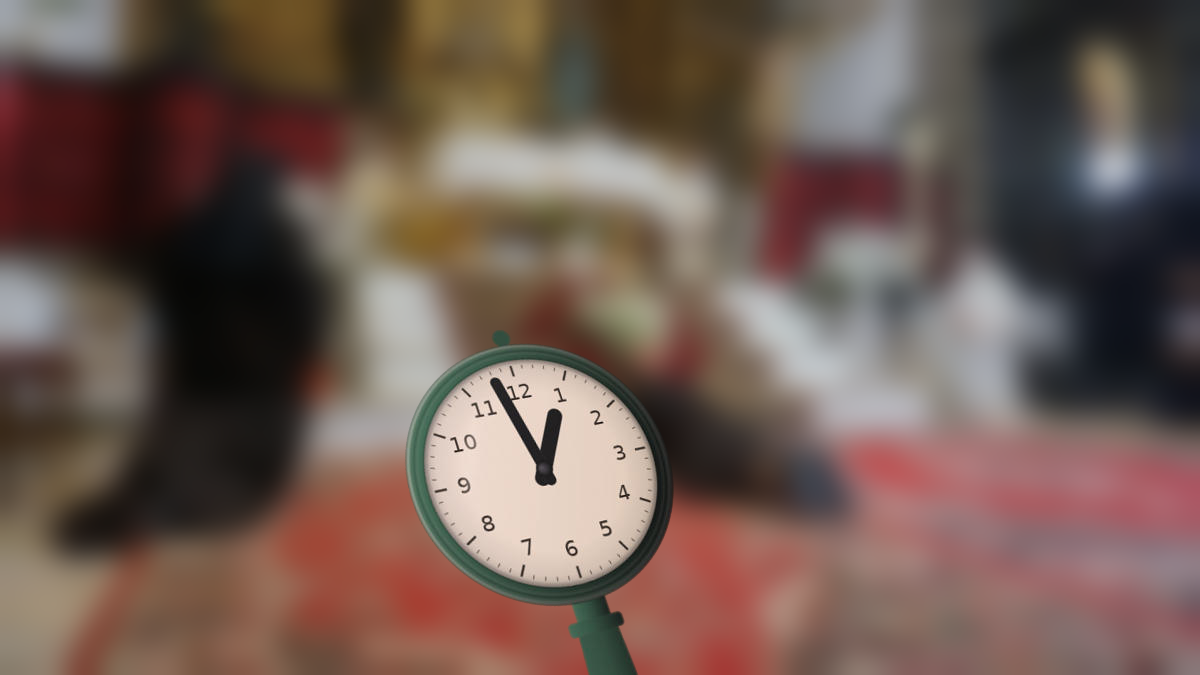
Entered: 12.58
